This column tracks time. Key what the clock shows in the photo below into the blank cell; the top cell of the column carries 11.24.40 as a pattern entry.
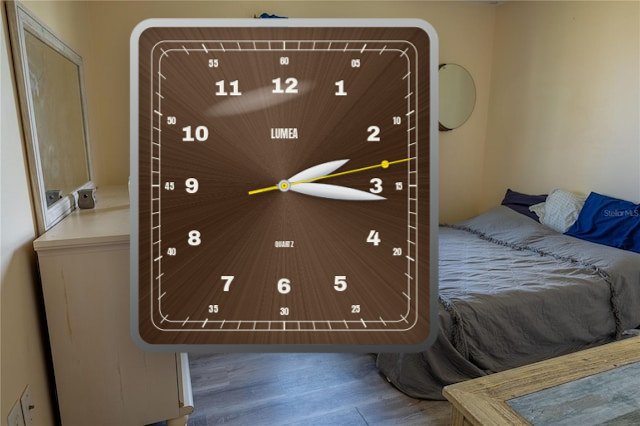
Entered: 2.16.13
